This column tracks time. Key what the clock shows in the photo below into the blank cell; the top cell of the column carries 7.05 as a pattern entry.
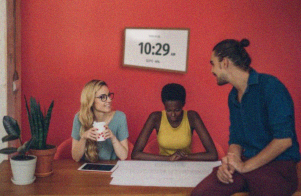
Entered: 10.29
